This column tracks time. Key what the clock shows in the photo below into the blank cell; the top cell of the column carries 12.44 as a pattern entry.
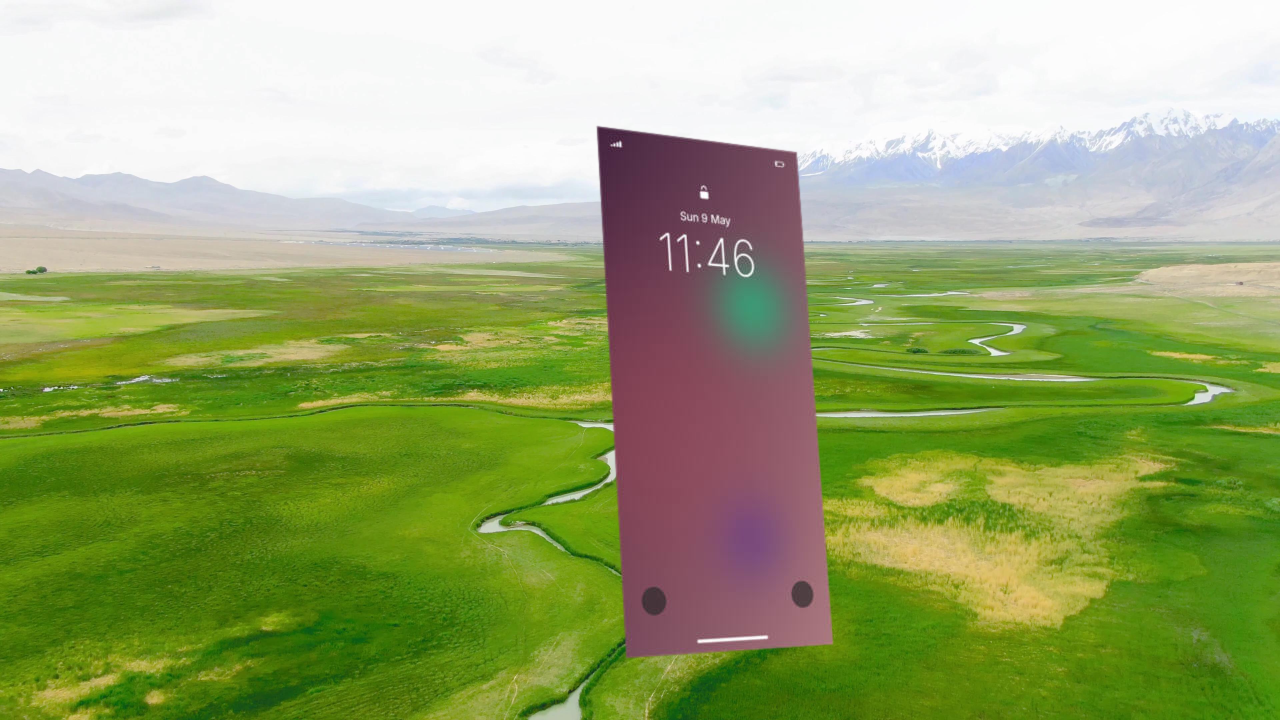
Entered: 11.46
